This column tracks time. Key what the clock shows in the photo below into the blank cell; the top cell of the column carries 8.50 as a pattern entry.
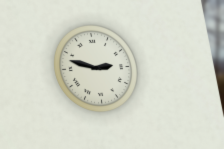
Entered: 2.48
